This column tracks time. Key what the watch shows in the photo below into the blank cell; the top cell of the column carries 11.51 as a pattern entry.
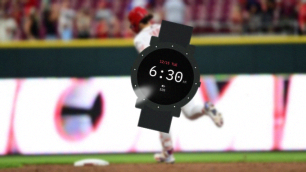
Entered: 6.30
